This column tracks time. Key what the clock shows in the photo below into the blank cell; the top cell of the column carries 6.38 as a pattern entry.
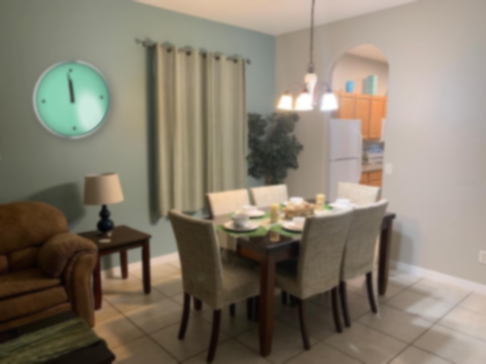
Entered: 11.59
